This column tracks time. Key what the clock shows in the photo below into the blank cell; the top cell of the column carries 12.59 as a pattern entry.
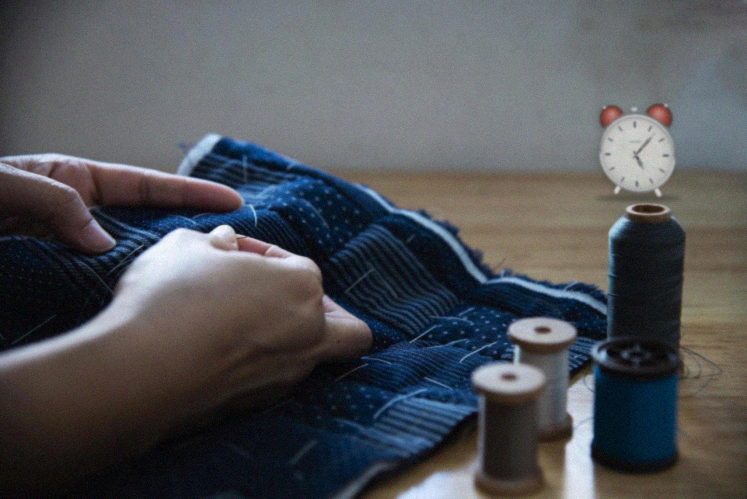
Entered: 5.07
